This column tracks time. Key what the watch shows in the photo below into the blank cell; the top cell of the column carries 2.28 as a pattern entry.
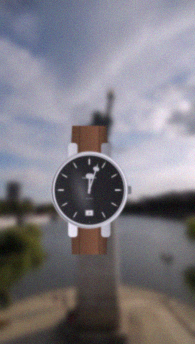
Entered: 12.03
